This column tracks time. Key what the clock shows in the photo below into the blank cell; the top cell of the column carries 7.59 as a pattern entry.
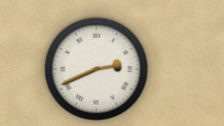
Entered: 2.41
